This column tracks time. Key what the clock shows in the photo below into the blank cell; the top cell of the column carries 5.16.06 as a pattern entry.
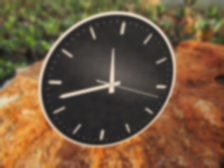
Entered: 11.42.17
